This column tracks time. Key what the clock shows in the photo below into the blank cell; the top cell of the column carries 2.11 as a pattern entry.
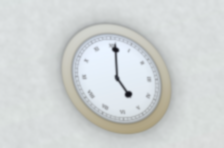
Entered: 5.01
